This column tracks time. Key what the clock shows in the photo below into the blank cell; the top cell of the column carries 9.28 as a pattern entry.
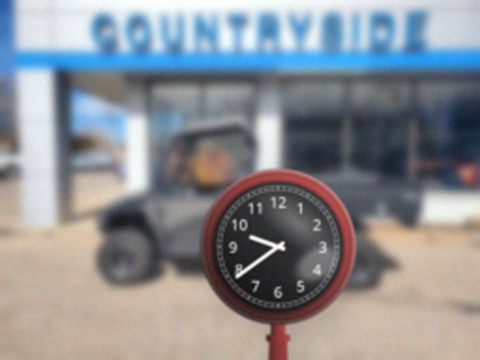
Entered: 9.39
